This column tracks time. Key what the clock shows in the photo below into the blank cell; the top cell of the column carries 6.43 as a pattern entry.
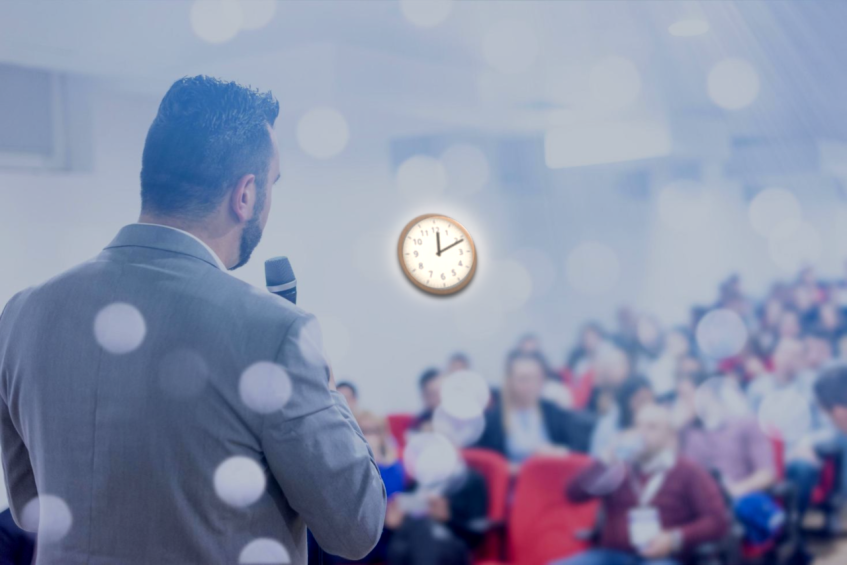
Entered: 12.11
